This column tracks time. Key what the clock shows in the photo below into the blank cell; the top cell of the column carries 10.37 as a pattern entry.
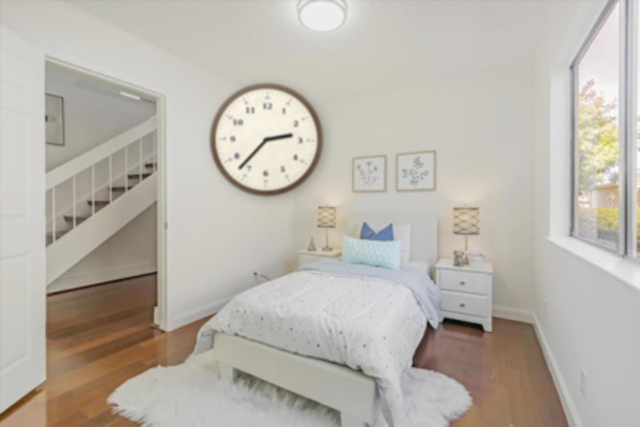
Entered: 2.37
